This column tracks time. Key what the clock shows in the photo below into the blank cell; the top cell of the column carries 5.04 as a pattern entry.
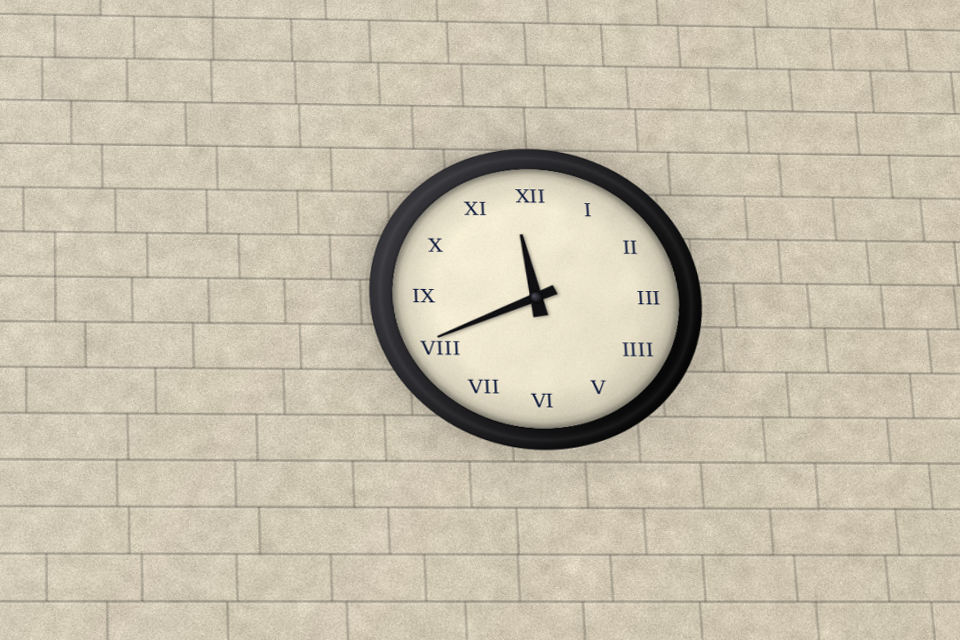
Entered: 11.41
